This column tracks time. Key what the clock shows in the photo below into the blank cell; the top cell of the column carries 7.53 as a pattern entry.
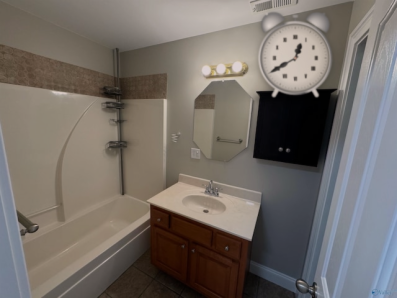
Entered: 12.40
